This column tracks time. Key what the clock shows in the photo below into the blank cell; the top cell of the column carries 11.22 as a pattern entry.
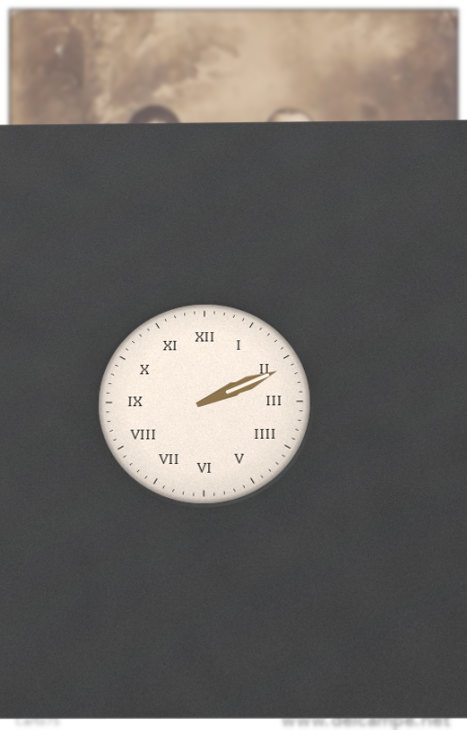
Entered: 2.11
